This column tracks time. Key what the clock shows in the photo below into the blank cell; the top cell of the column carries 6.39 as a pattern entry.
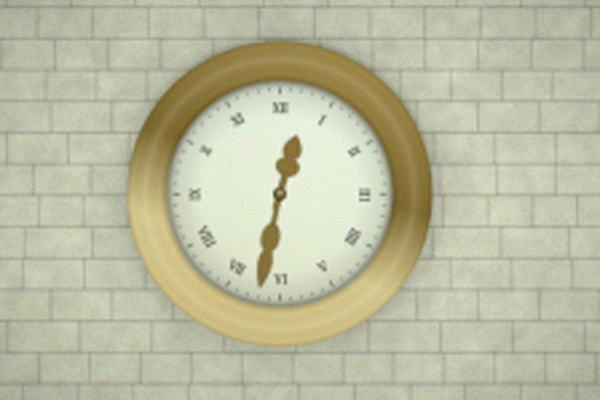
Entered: 12.32
